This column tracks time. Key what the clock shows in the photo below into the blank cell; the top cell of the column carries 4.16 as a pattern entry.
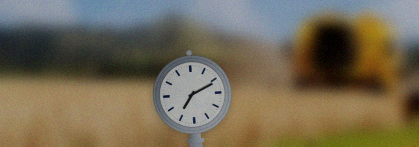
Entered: 7.11
